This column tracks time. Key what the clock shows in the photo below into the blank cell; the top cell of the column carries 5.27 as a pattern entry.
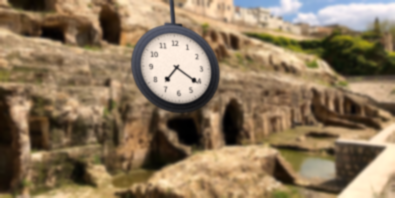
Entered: 7.21
